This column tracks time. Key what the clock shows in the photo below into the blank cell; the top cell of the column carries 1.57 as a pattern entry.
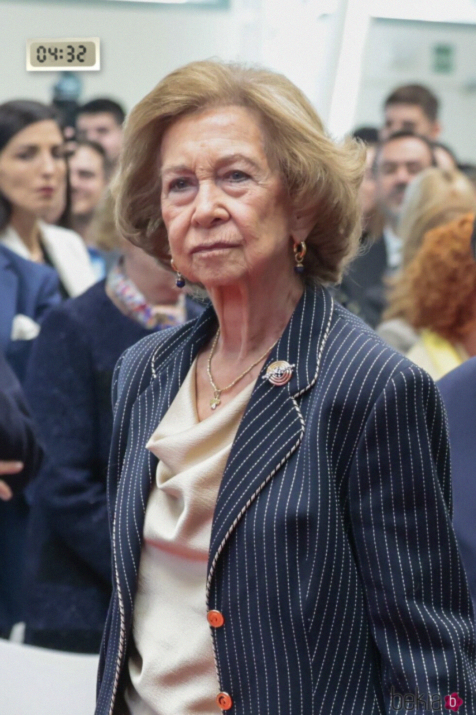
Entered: 4.32
